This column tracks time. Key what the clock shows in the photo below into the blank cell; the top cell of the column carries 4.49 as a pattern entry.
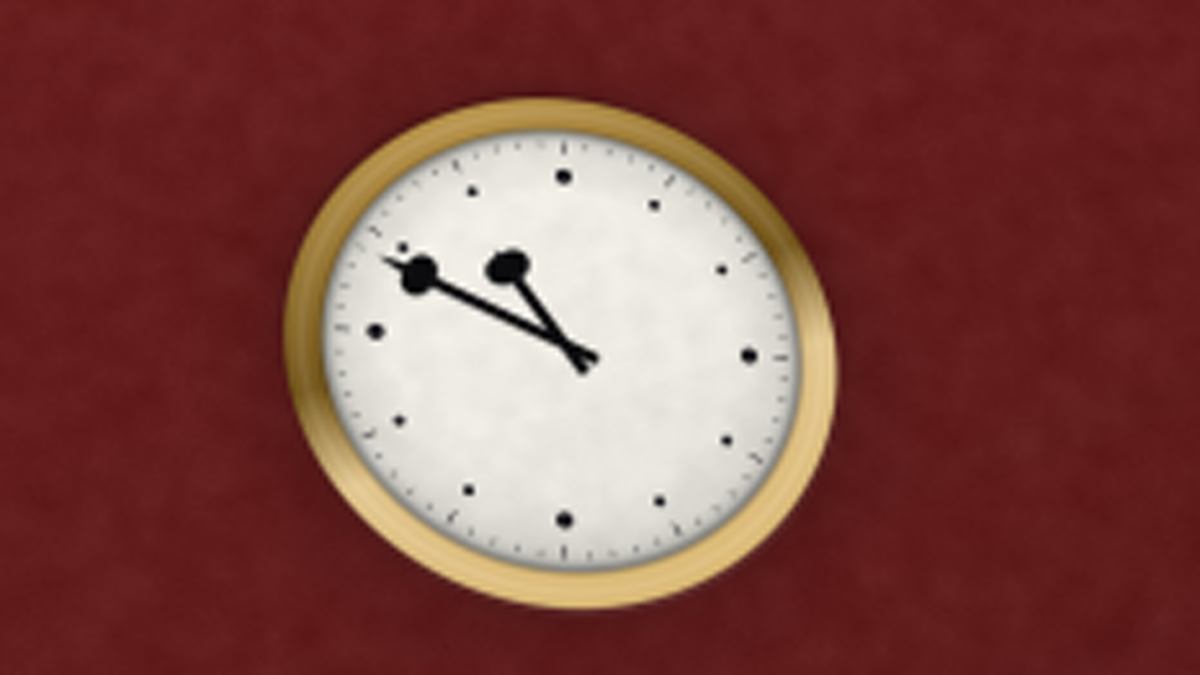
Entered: 10.49
